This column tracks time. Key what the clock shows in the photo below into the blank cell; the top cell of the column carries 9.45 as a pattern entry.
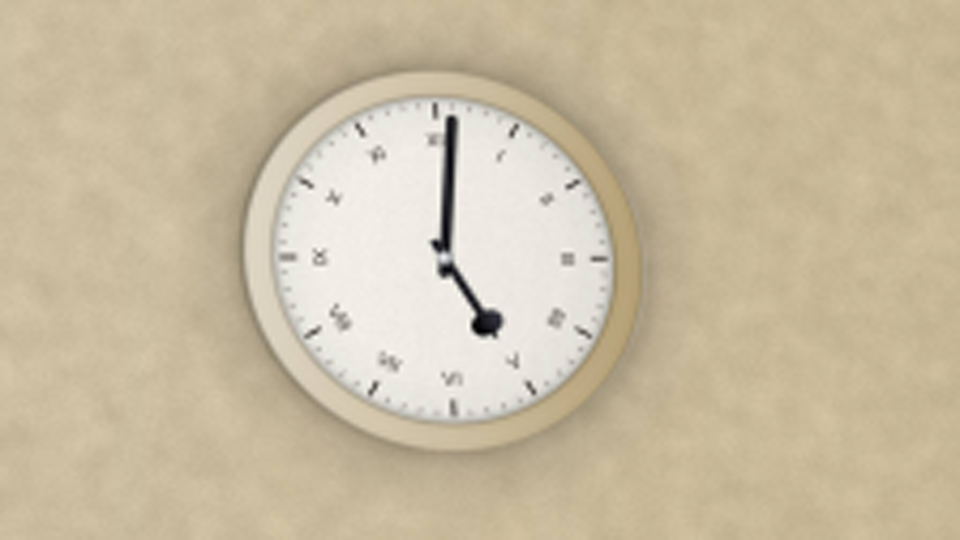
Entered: 5.01
